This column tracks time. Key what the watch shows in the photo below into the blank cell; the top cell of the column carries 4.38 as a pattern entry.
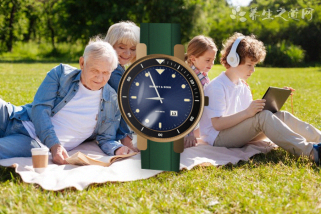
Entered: 8.56
